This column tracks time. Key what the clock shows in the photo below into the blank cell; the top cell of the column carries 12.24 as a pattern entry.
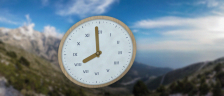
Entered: 7.59
